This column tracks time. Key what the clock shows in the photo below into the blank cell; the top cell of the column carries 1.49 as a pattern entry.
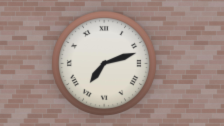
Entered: 7.12
